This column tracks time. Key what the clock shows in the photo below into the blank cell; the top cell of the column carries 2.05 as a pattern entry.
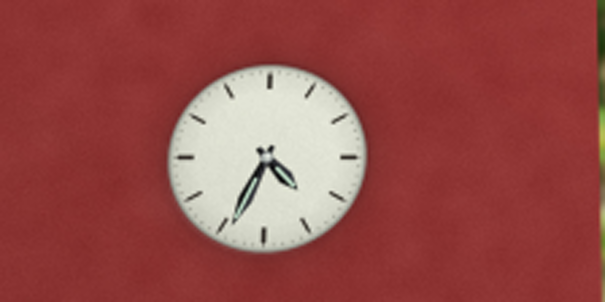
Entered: 4.34
